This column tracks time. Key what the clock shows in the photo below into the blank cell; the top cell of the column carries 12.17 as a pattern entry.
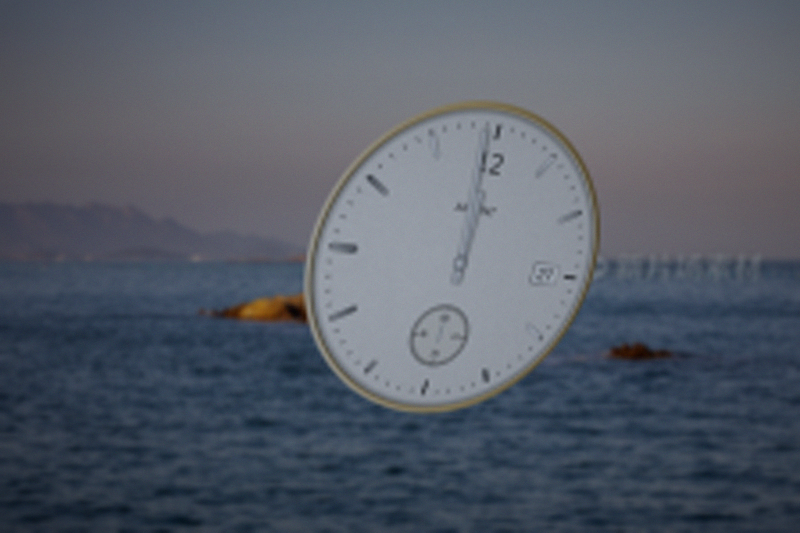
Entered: 11.59
